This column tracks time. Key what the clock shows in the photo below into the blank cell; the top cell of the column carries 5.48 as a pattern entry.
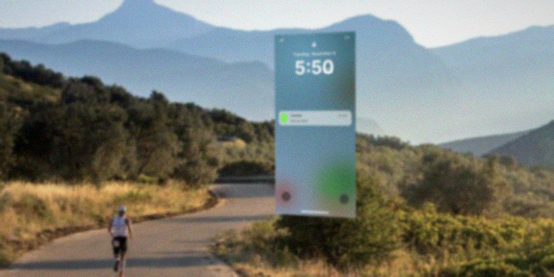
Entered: 5.50
